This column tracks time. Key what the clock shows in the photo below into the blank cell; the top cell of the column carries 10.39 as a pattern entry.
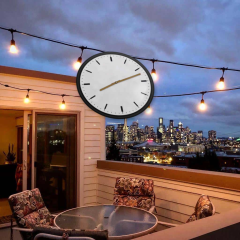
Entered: 8.12
